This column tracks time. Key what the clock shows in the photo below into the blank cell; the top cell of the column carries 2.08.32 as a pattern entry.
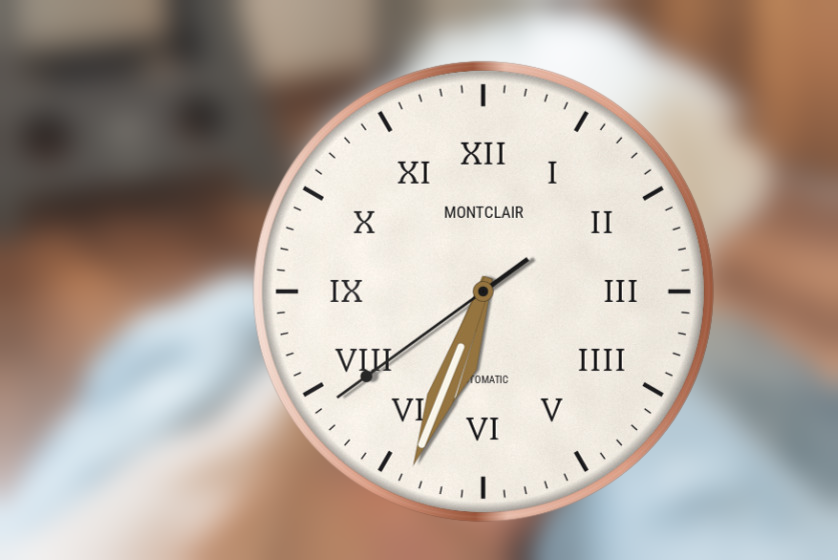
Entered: 6.33.39
